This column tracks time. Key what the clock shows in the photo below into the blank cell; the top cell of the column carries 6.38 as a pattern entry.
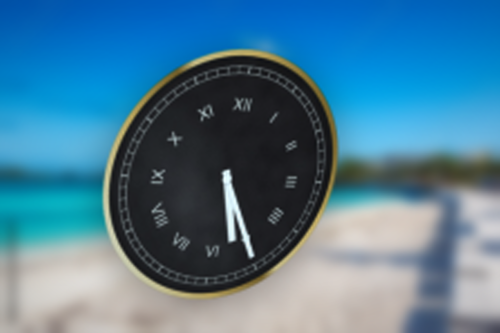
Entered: 5.25
